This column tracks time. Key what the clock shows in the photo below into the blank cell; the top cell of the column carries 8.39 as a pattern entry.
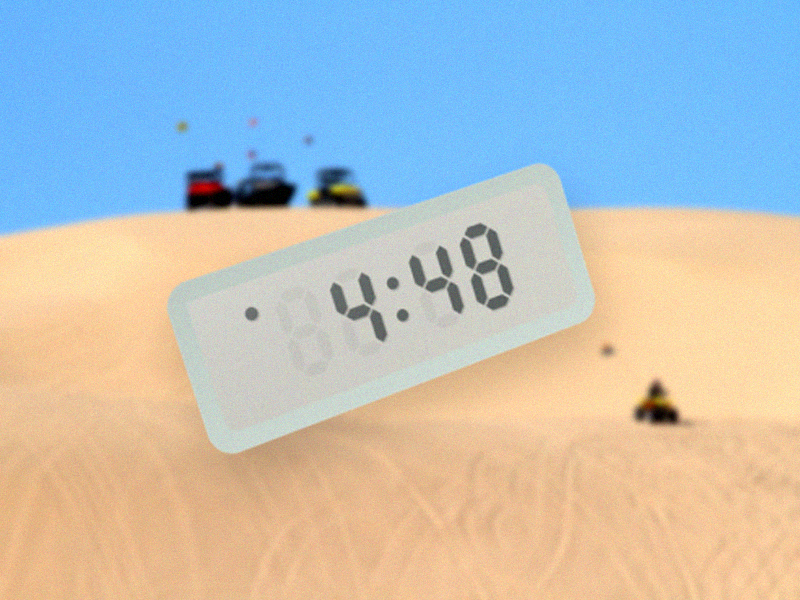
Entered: 4.48
